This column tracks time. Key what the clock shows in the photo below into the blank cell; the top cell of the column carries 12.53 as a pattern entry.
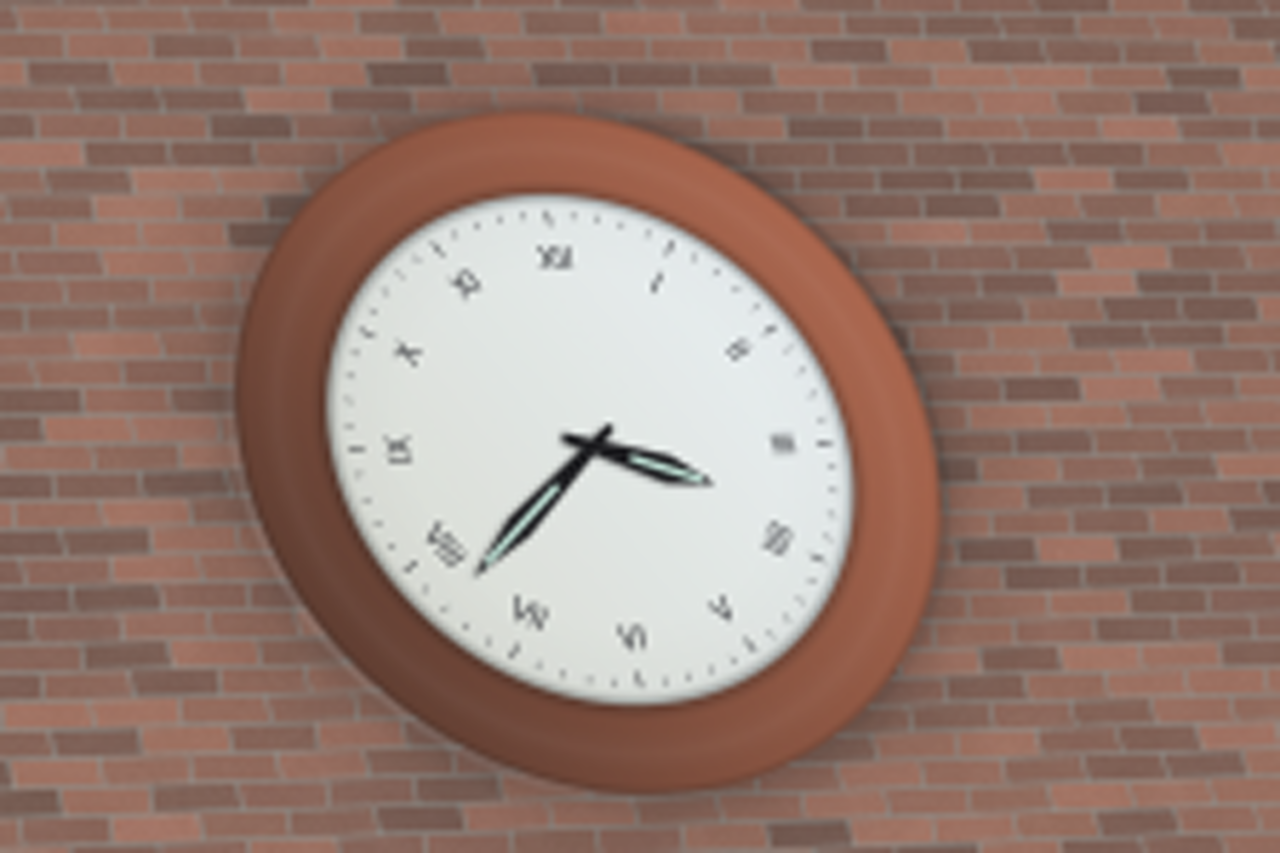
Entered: 3.38
